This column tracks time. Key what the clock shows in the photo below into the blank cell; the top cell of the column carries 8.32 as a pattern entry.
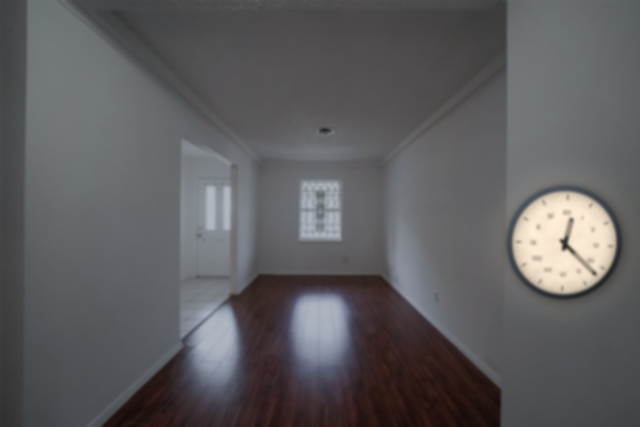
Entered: 12.22
